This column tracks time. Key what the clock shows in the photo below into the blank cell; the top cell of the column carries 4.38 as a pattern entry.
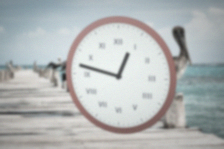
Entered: 12.47
